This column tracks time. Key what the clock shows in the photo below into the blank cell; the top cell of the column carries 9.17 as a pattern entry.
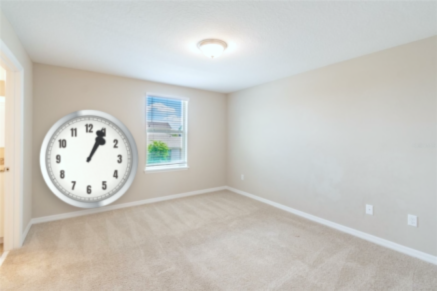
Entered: 1.04
